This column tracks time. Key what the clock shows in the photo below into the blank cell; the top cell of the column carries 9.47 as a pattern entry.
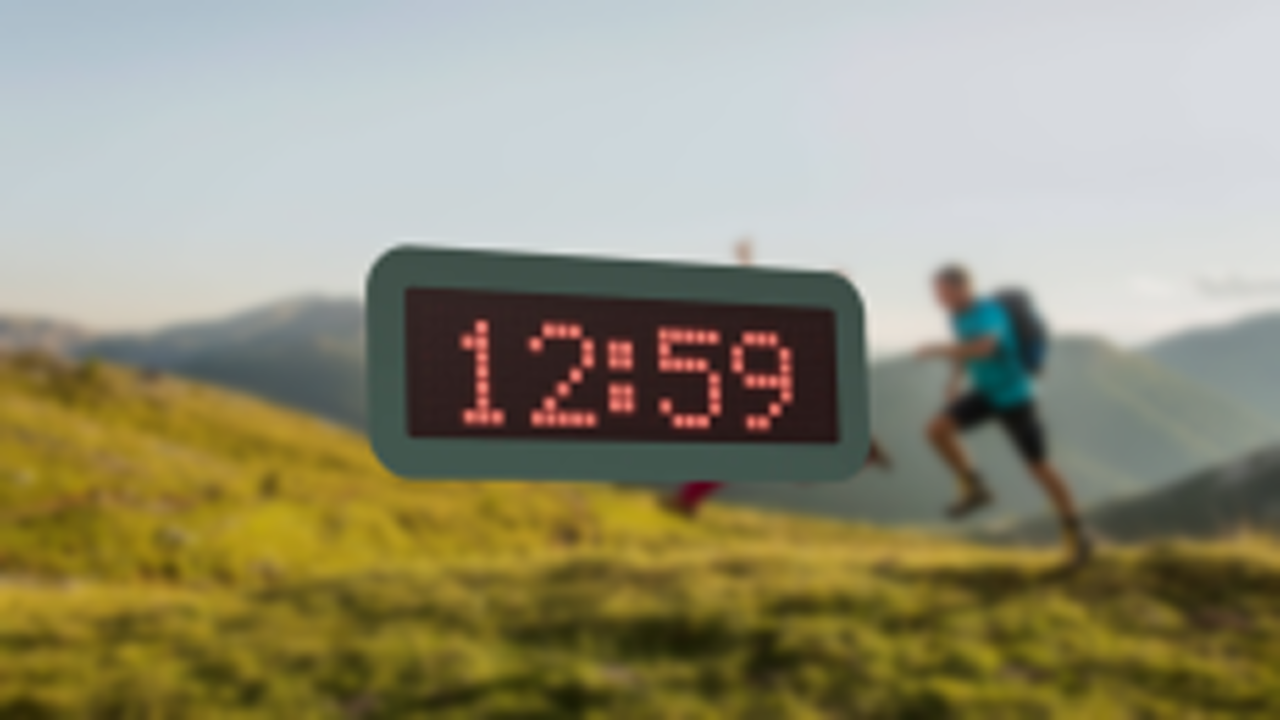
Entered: 12.59
